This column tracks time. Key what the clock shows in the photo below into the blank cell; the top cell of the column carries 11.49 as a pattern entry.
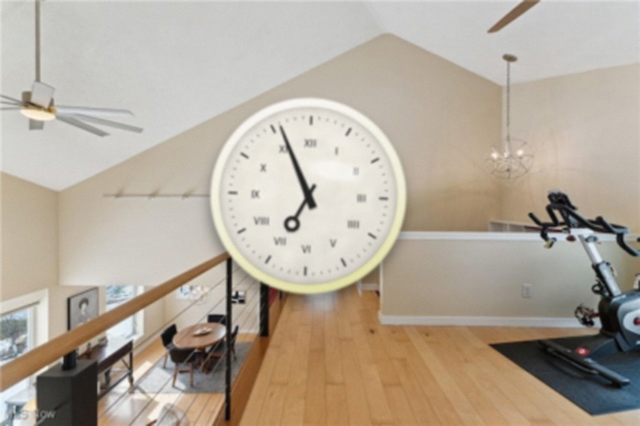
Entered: 6.56
